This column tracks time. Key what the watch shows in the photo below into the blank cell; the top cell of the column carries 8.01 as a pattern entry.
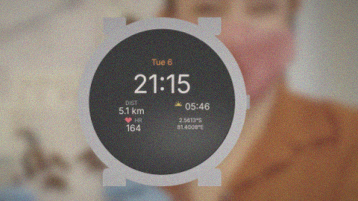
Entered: 21.15
